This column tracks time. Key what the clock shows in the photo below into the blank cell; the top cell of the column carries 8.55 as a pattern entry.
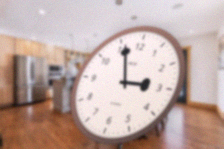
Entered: 2.56
